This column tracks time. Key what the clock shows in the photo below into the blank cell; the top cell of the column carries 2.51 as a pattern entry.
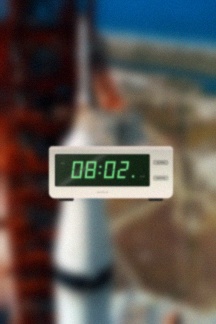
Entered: 8.02
